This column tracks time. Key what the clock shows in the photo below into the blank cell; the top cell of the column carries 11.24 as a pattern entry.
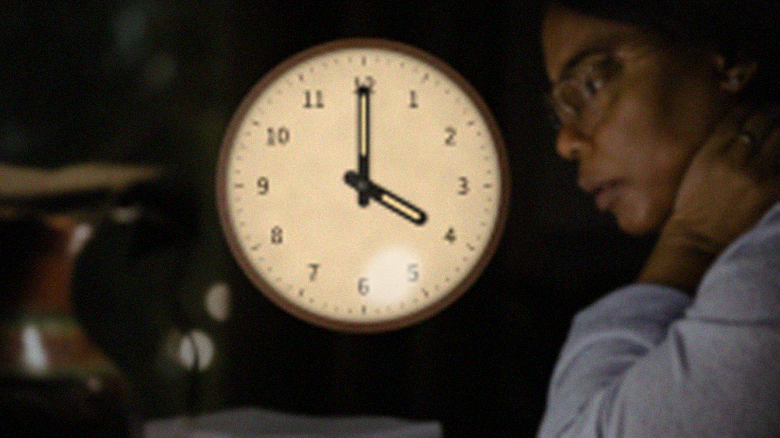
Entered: 4.00
